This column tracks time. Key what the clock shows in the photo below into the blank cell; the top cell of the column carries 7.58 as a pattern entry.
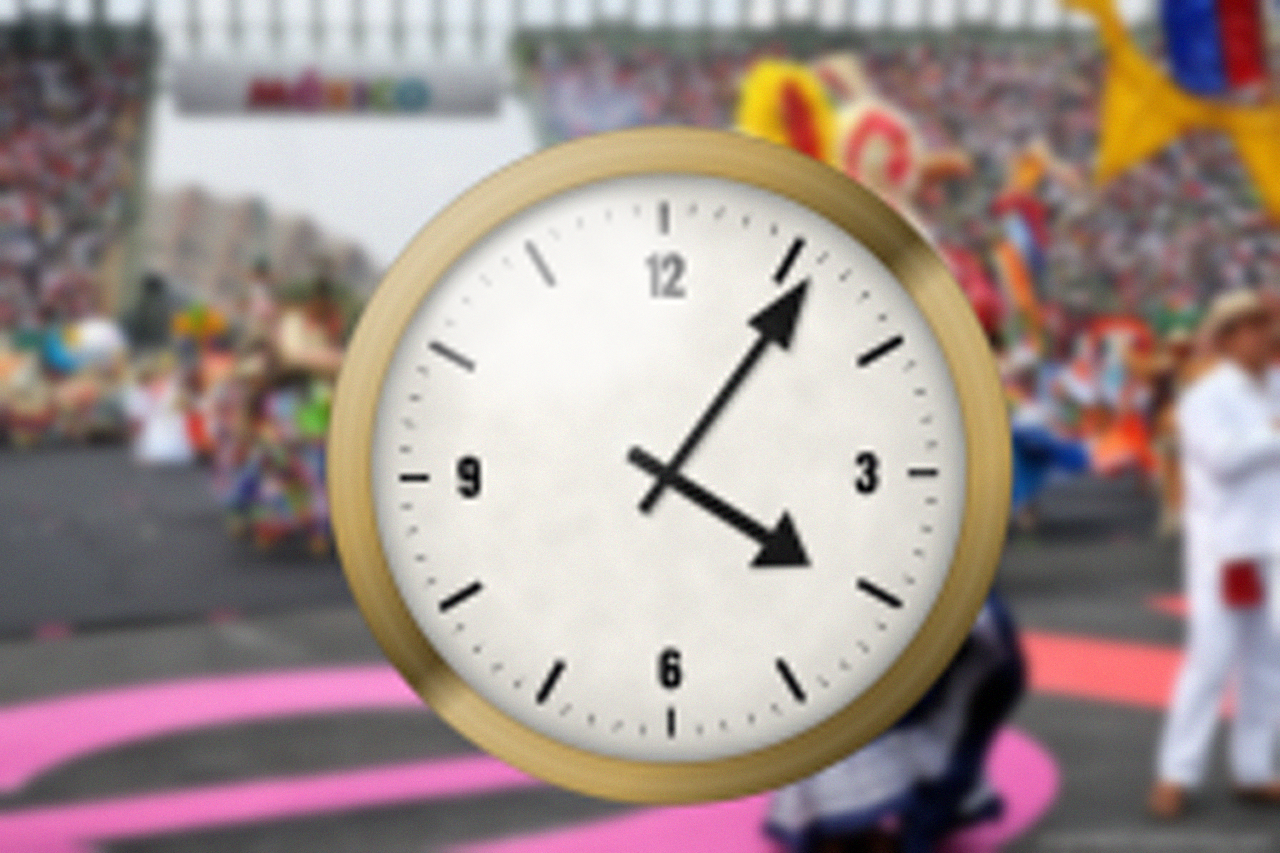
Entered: 4.06
